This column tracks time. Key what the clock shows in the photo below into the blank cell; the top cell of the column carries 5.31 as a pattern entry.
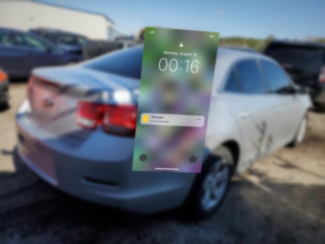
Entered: 0.16
